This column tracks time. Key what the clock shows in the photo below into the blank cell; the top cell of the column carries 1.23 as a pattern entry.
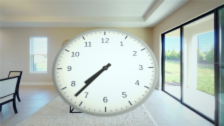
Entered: 7.37
